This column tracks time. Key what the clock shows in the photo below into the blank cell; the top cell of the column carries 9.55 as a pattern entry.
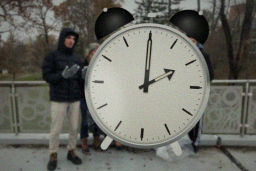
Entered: 2.00
